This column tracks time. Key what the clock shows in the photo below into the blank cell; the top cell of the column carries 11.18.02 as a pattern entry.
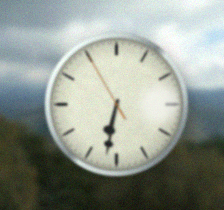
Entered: 6.31.55
